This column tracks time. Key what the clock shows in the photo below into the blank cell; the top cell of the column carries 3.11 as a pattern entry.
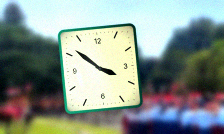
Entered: 3.52
